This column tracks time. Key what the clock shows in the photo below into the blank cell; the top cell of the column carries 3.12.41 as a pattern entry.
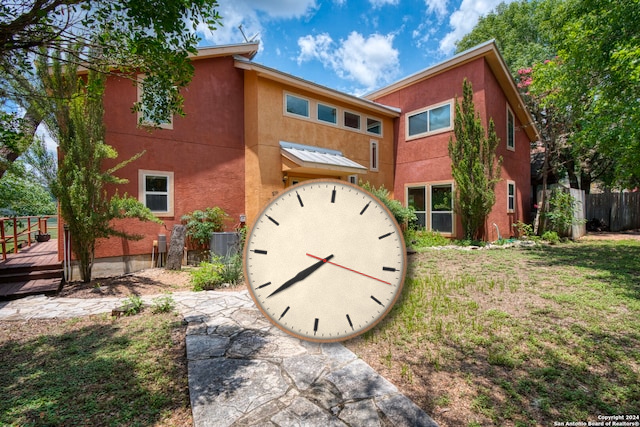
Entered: 7.38.17
